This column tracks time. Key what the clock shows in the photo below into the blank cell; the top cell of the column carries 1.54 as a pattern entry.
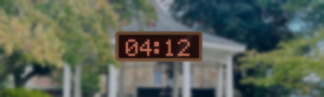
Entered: 4.12
